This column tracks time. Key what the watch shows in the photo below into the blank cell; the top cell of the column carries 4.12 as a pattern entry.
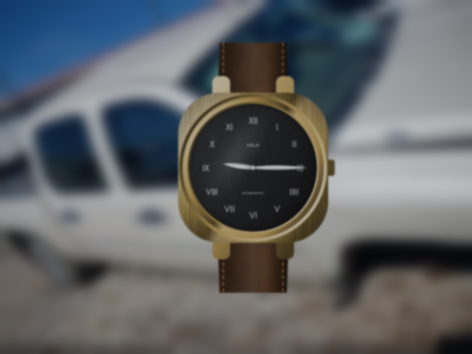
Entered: 9.15
